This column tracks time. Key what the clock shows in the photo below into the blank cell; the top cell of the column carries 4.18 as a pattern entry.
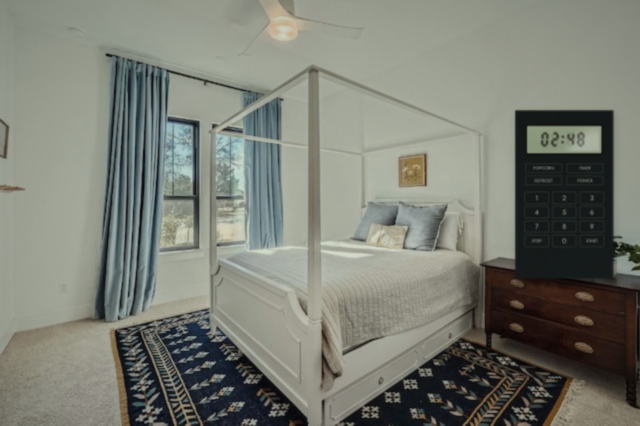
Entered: 2.48
